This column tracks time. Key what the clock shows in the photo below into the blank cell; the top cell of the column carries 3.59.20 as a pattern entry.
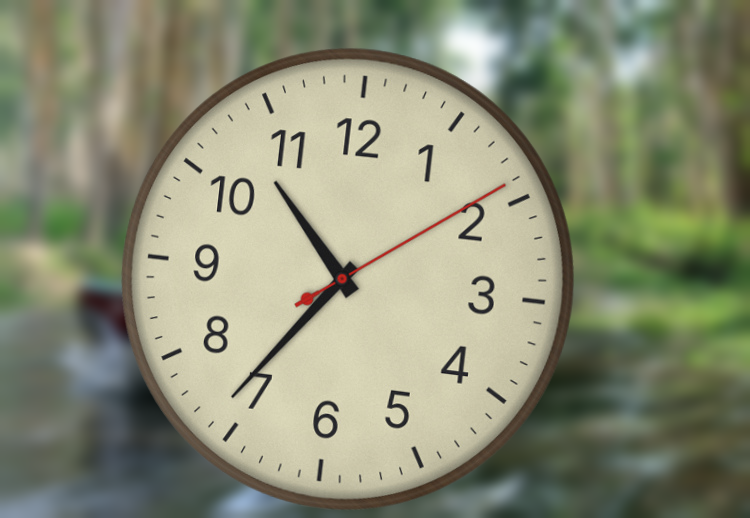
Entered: 10.36.09
